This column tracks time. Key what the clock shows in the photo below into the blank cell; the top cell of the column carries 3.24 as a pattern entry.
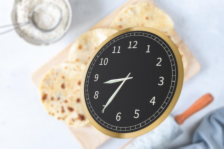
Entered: 8.35
